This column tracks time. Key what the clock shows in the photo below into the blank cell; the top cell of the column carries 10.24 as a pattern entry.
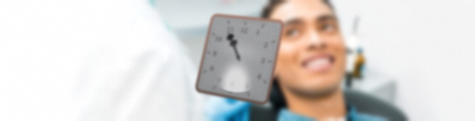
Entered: 10.54
